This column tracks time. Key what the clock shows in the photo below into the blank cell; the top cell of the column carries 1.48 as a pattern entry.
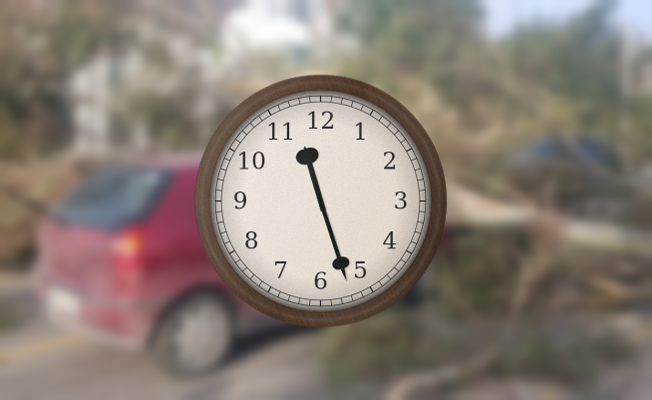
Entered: 11.27
